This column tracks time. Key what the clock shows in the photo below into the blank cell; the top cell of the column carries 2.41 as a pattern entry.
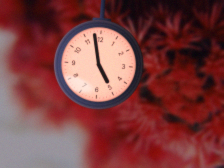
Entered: 4.58
